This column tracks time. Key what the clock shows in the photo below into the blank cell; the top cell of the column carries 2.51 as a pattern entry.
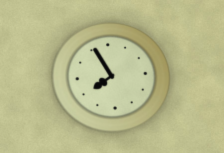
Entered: 7.56
